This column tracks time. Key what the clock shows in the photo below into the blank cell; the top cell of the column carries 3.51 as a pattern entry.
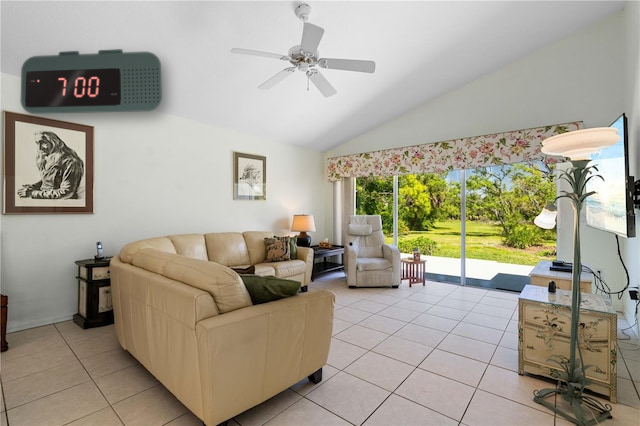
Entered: 7.00
